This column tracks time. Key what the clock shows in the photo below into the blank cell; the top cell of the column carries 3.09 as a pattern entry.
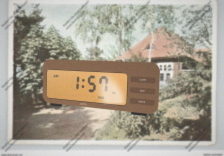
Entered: 1.57
